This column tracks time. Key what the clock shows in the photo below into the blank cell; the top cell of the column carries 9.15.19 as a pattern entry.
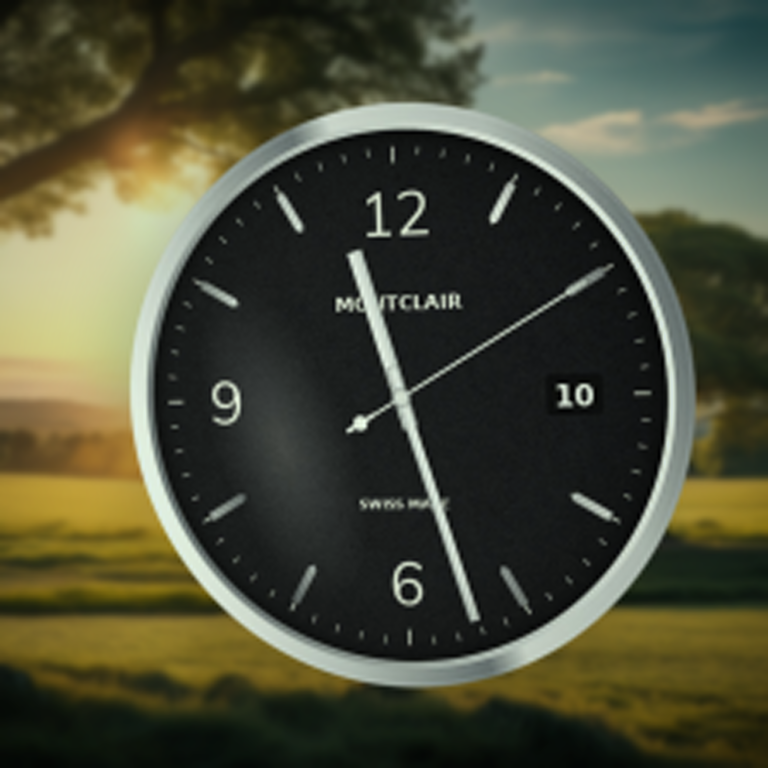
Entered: 11.27.10
